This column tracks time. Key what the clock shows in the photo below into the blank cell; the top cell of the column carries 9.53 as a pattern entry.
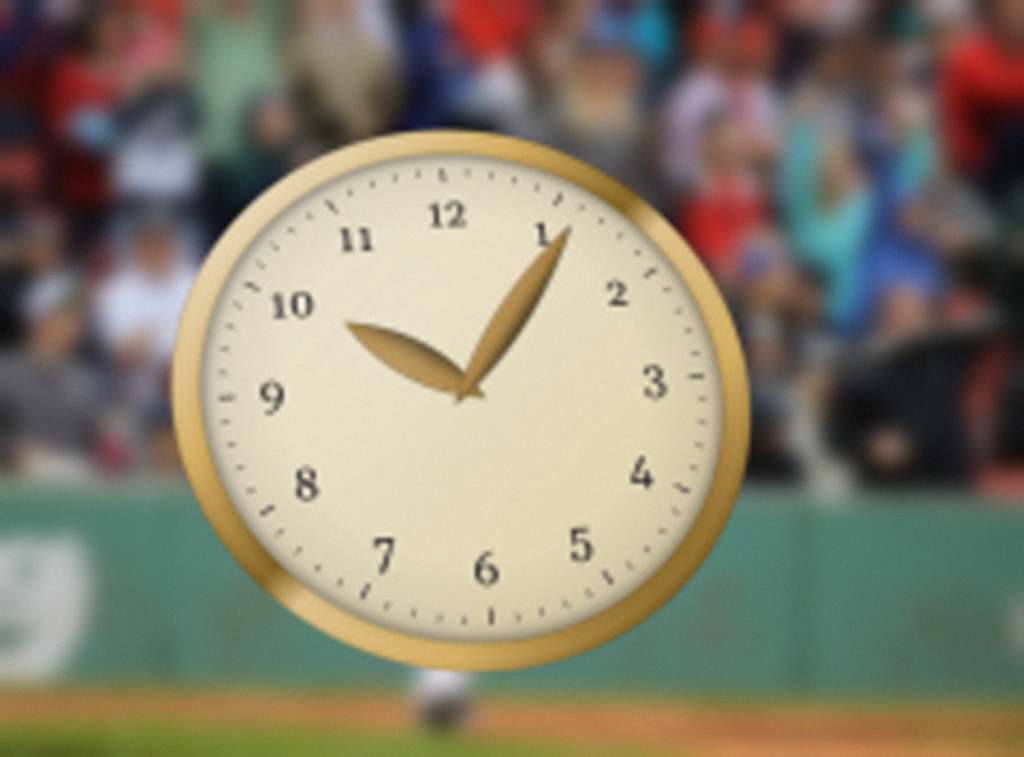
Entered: 10.06
